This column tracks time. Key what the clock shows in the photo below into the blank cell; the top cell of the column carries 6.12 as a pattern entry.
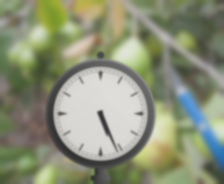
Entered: 5.26
